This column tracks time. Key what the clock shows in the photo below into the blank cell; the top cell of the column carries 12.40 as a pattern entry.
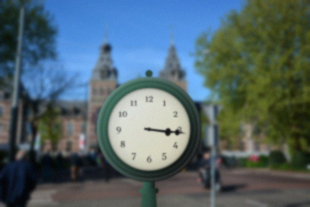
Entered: 3.16
